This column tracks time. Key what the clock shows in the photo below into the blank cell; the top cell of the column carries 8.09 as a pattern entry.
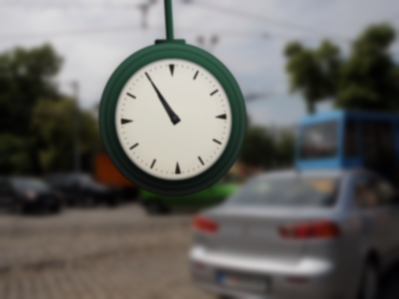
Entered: 10.55
